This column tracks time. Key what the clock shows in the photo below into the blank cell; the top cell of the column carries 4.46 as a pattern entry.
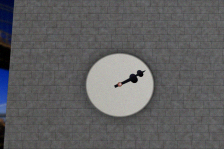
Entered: 2.10
